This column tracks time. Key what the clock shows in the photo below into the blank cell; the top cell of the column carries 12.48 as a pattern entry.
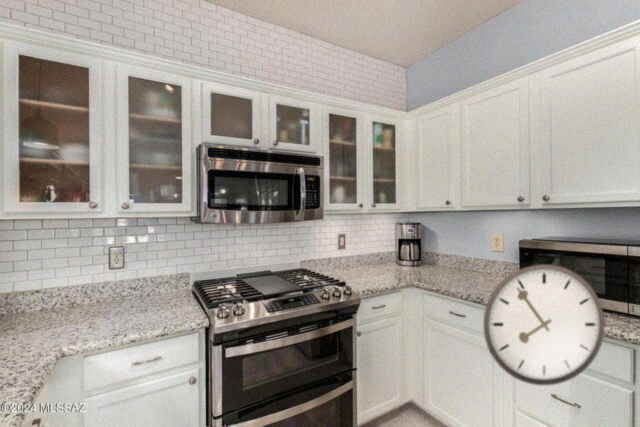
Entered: 7.54
